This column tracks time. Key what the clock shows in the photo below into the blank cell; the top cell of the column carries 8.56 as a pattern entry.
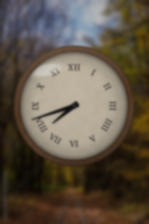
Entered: 7.42
